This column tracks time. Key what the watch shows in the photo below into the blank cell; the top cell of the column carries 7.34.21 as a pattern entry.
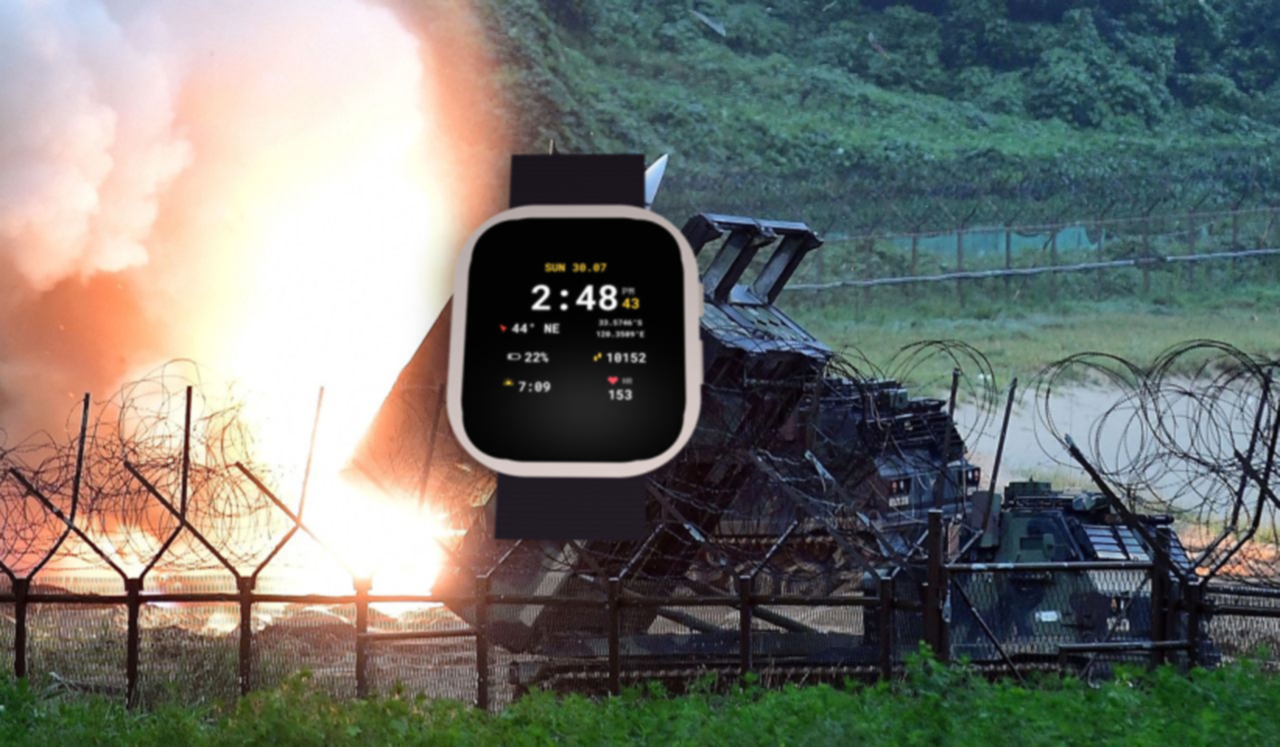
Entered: 2.48.43
